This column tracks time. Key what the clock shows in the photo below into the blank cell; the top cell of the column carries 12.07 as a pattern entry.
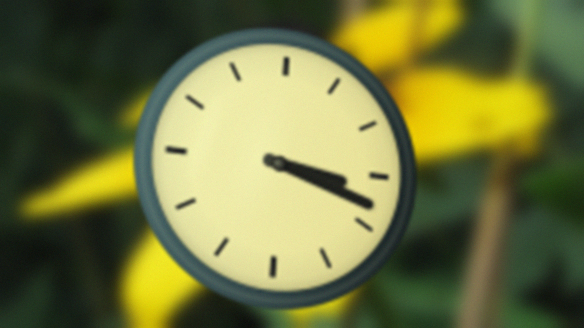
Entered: 3.18
